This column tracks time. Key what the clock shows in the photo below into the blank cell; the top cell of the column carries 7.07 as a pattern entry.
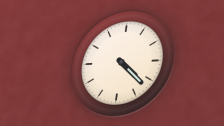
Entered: 4.22
